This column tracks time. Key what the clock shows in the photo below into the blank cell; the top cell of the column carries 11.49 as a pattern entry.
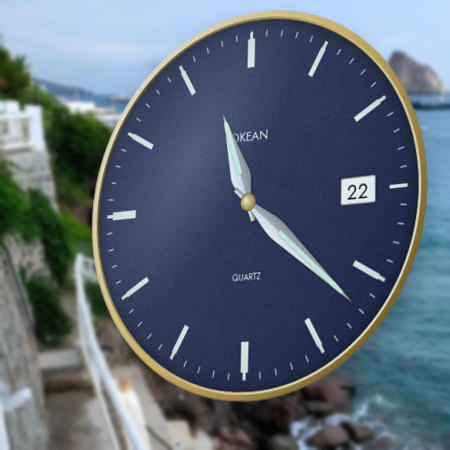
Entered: 11.22
